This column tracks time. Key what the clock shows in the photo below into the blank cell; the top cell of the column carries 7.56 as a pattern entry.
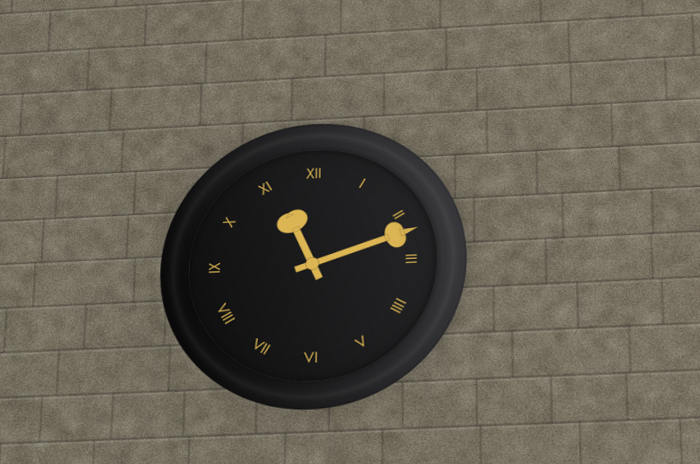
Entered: 11.12
